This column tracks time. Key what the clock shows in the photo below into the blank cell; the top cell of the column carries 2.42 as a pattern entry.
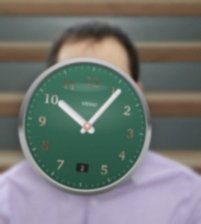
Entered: 10.06
